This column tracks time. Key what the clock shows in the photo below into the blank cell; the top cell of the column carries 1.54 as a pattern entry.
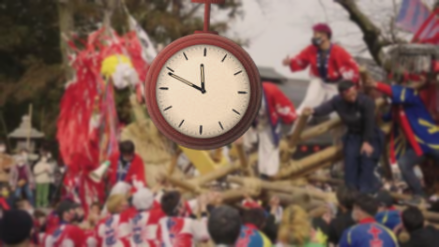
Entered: 11.49
